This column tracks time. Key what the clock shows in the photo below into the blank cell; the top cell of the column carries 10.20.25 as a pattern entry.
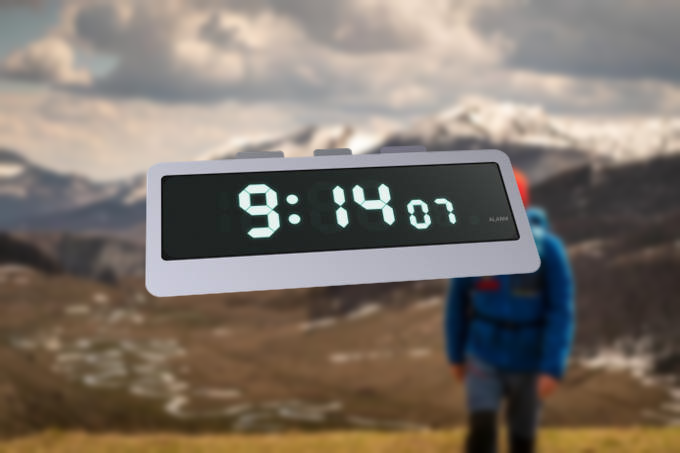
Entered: 9.14.07
